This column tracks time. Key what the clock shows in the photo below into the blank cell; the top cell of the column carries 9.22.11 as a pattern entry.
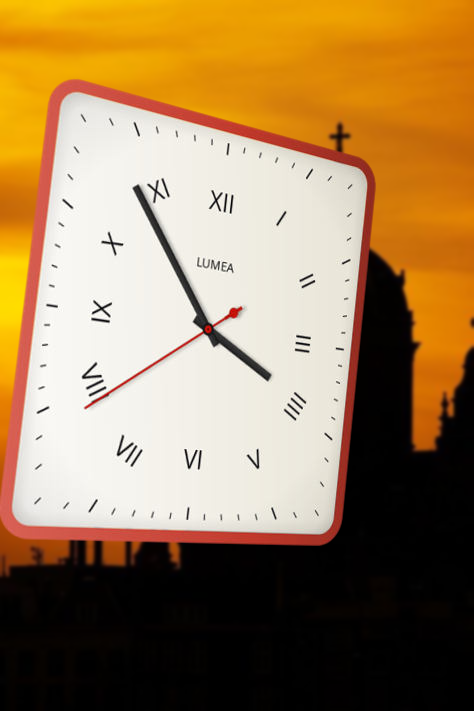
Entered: 3.53.39
